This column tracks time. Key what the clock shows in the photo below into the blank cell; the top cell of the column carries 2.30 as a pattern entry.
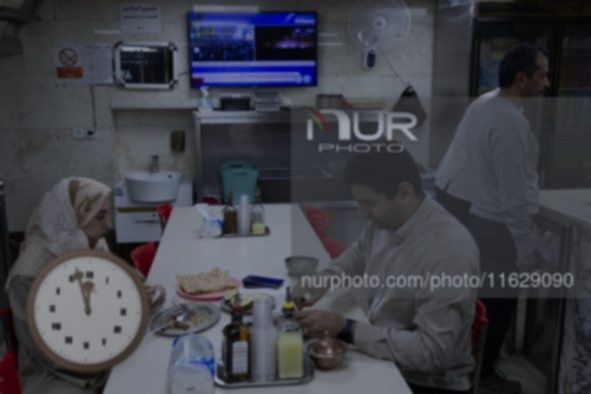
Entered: 11.57
